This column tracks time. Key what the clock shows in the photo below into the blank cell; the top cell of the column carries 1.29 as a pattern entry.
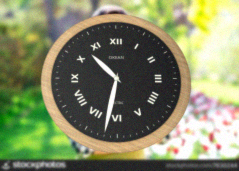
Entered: 10.32
